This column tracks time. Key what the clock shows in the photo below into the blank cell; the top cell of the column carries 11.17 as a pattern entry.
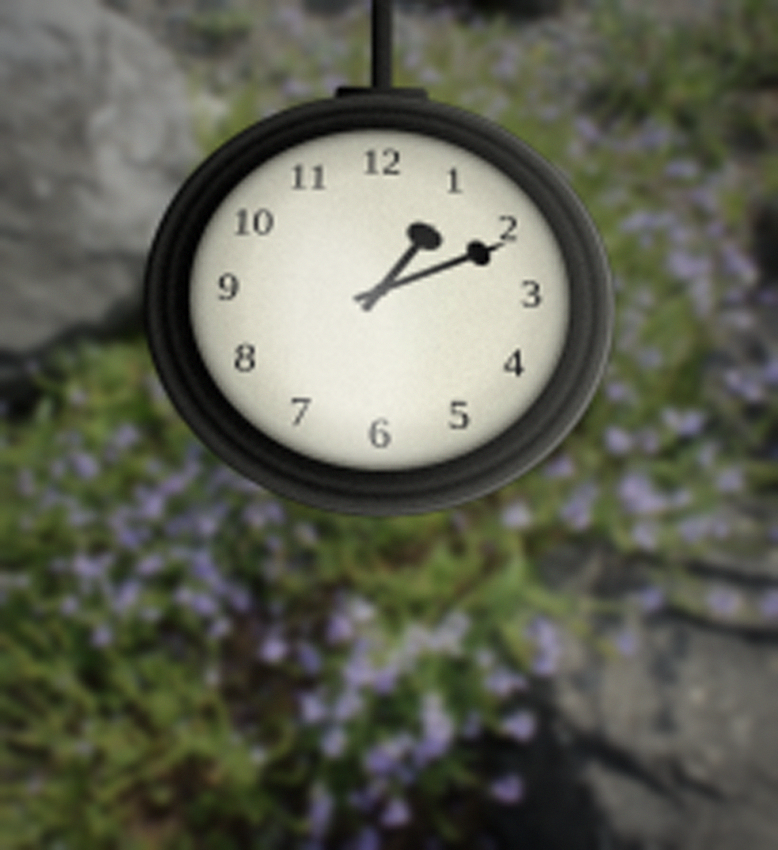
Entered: 1.11
